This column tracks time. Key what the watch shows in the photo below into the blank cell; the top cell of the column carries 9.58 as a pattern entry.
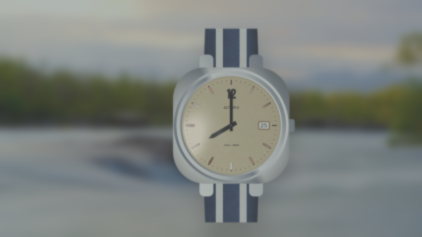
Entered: 8.00
